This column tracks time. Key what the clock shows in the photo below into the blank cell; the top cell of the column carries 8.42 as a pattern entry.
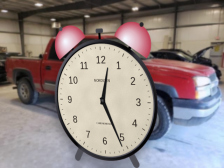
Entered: 12.26
